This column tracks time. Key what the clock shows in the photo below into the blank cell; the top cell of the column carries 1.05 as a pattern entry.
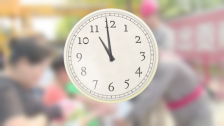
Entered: 10.59
